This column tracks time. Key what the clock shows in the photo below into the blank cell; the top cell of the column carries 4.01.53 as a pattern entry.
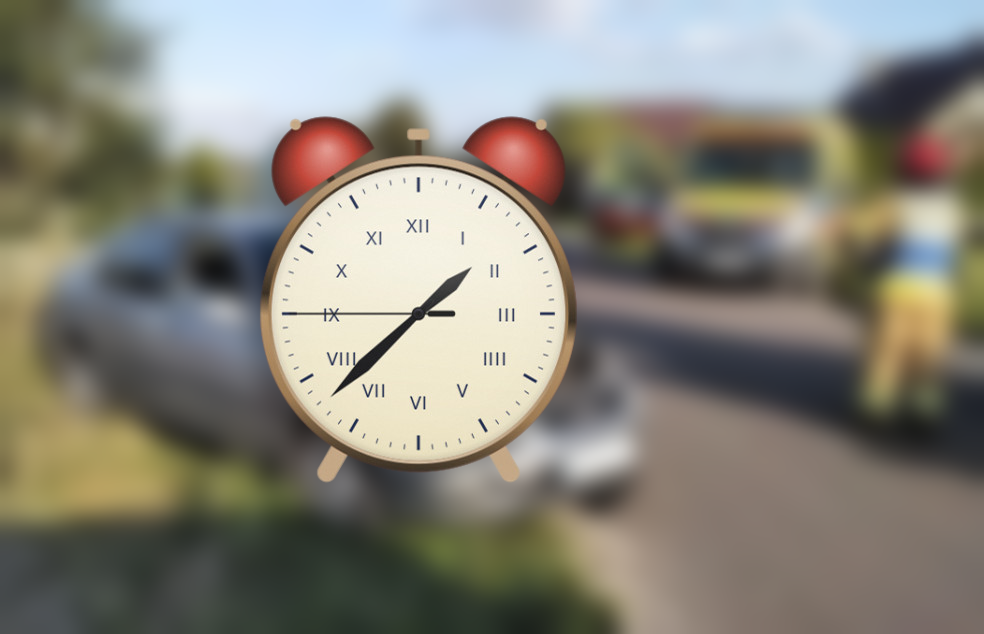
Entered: 1.37.45
